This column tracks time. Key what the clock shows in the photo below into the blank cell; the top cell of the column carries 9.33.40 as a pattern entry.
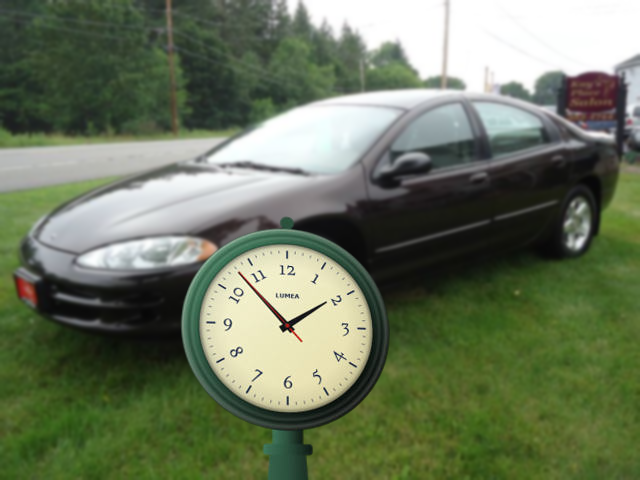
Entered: 1.52.53
